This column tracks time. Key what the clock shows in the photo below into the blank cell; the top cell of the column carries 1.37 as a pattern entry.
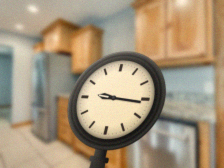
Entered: 9.16
